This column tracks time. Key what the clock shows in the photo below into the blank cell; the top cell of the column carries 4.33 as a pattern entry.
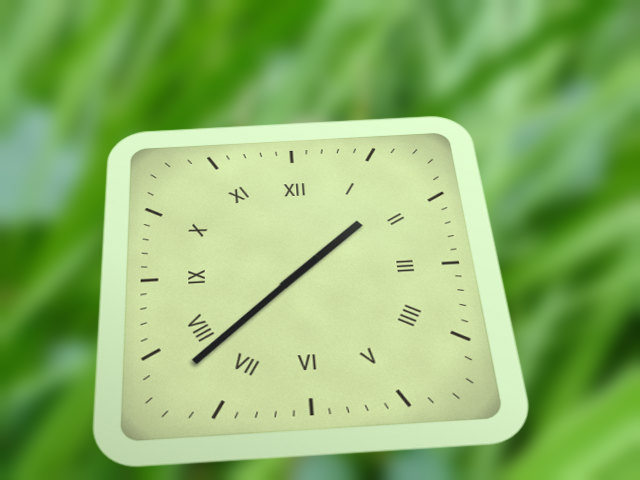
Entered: 1.38
